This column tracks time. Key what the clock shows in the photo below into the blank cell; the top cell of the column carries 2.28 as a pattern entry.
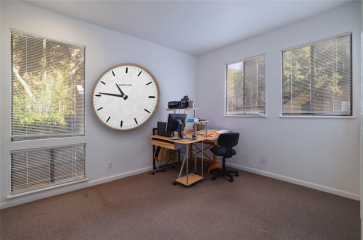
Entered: 10.46
